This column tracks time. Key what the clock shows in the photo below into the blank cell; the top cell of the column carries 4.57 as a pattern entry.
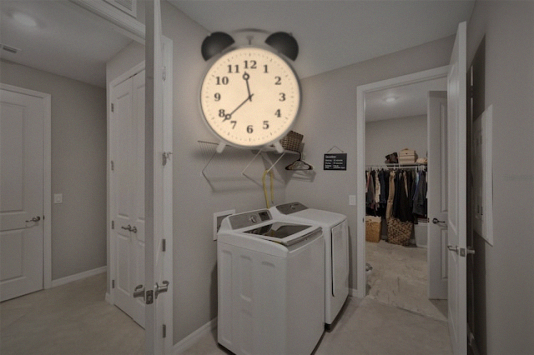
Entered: 11.38
